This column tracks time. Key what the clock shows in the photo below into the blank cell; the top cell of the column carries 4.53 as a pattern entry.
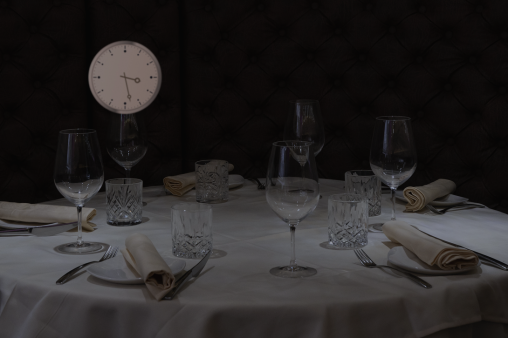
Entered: 3.28
